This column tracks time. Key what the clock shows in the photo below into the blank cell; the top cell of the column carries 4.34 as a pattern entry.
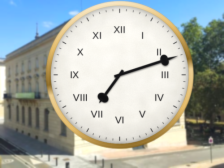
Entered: 7.12
